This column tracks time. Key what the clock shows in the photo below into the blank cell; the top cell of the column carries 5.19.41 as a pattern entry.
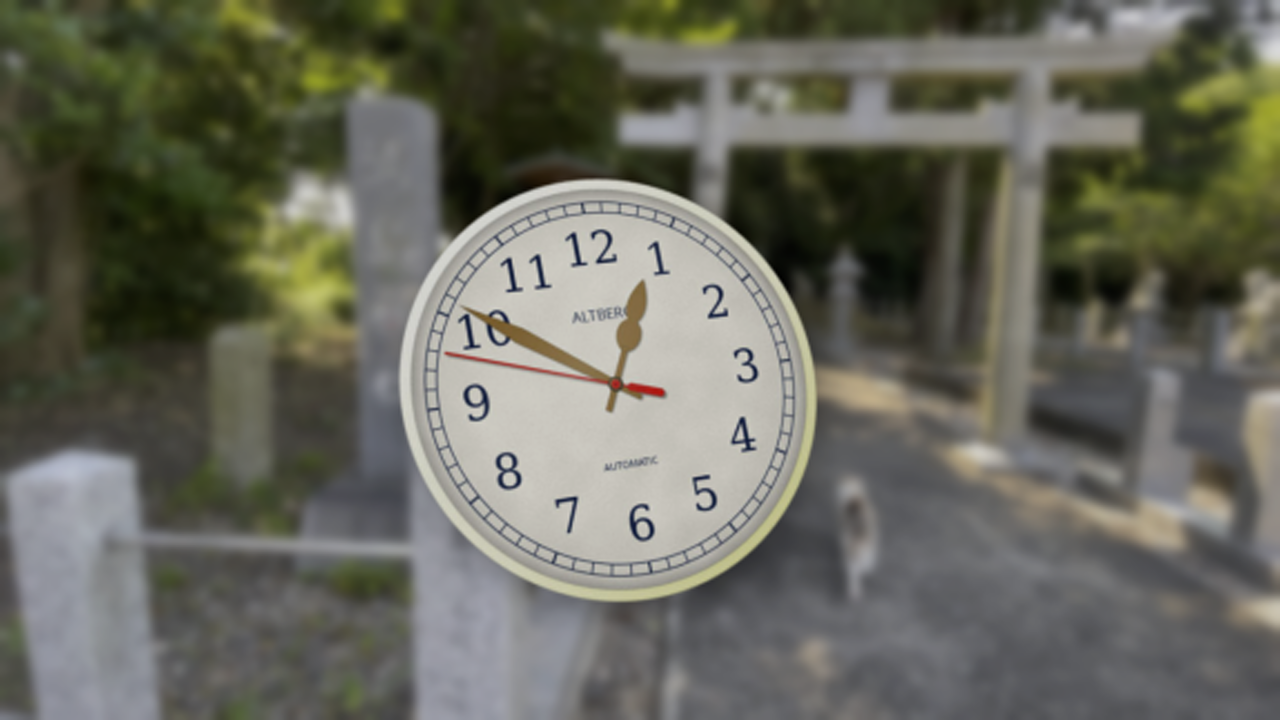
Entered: 12.50.48
